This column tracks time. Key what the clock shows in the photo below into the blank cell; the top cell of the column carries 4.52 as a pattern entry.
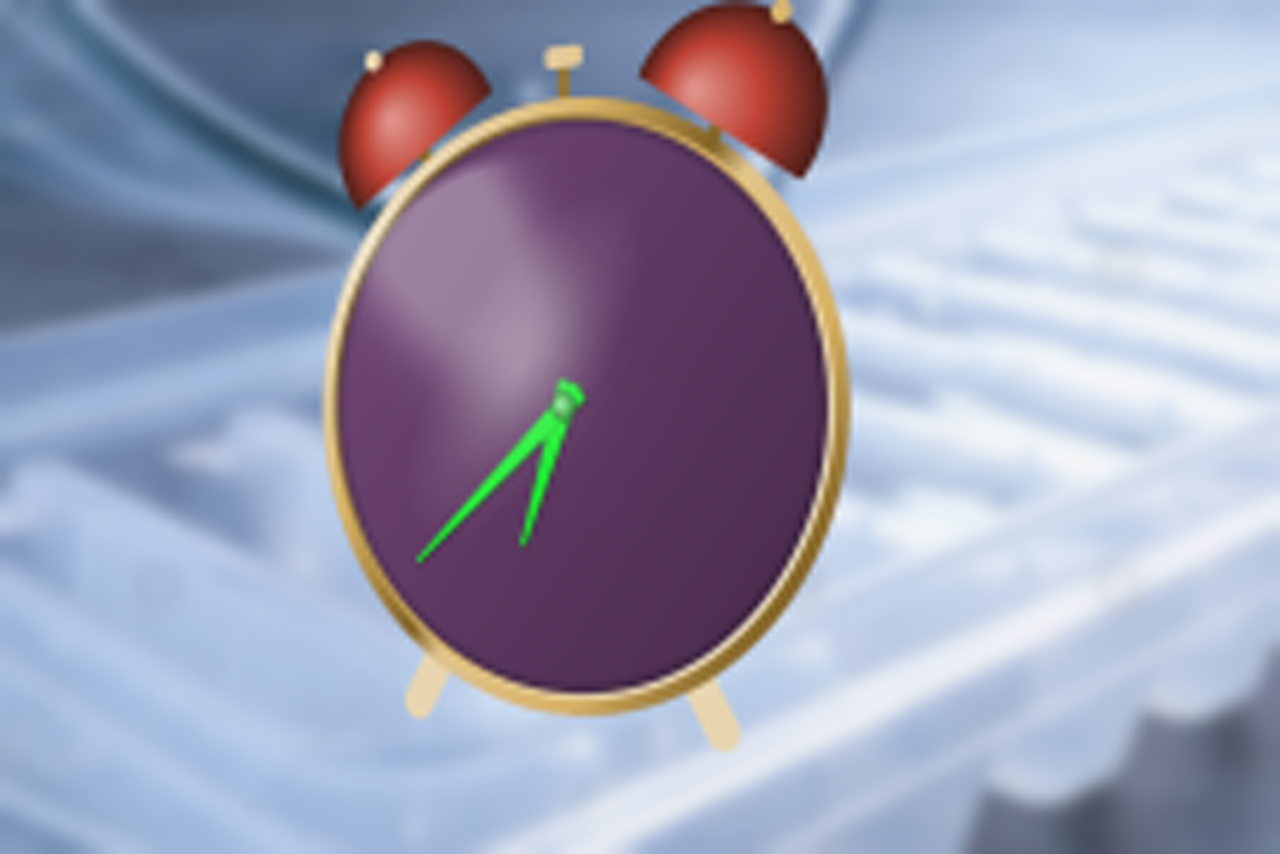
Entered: 6.38
